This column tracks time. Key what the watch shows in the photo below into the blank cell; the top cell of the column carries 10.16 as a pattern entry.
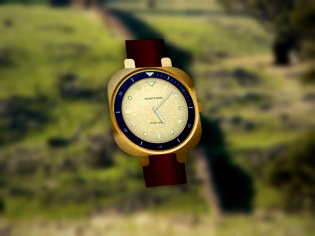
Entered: 5.08
